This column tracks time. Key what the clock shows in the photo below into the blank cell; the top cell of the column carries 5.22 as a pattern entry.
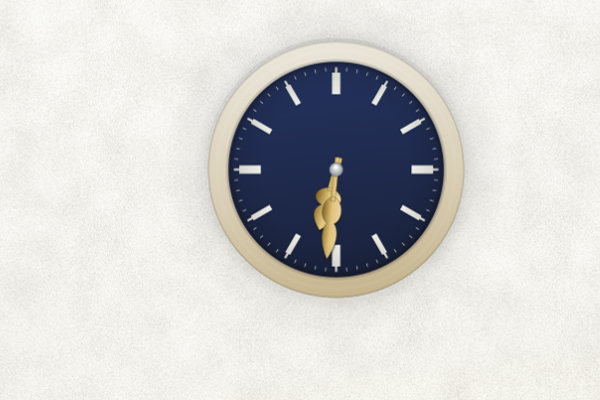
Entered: 6.31
